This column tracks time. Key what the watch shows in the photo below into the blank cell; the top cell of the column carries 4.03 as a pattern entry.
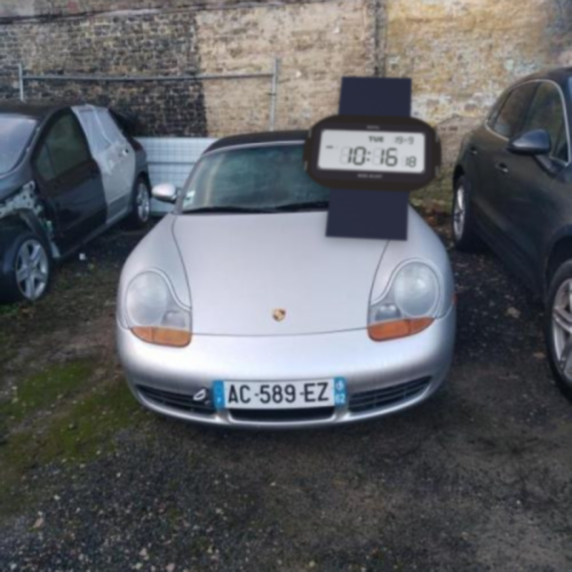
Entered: 10.16
